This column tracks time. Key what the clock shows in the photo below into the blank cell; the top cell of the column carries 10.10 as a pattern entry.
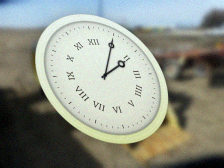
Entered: 2.05
